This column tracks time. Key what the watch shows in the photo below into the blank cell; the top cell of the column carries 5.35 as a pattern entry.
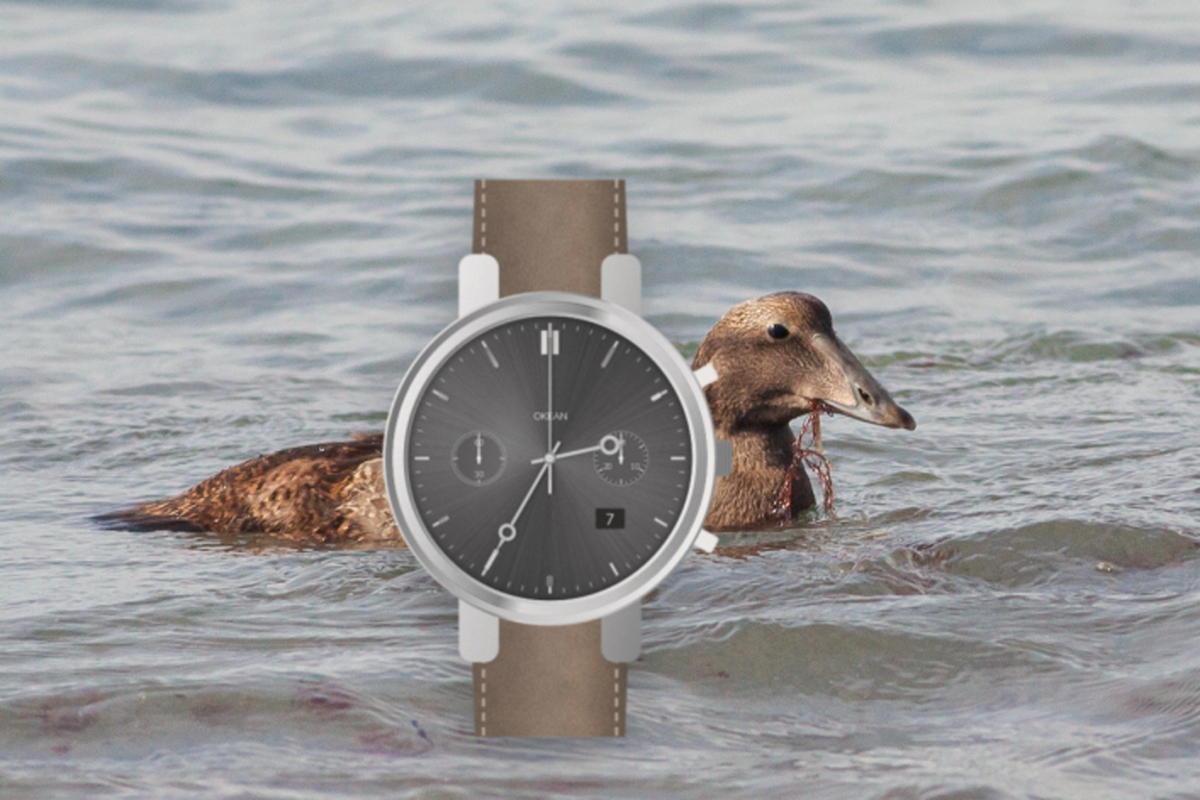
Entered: 2.35
